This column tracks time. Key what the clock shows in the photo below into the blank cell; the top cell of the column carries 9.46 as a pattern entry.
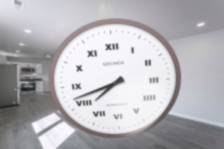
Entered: 7.42
